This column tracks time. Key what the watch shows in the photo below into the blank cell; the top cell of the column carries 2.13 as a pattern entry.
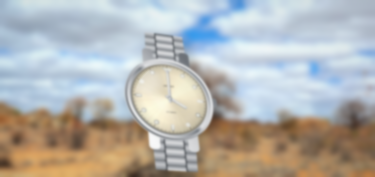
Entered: 4.00
